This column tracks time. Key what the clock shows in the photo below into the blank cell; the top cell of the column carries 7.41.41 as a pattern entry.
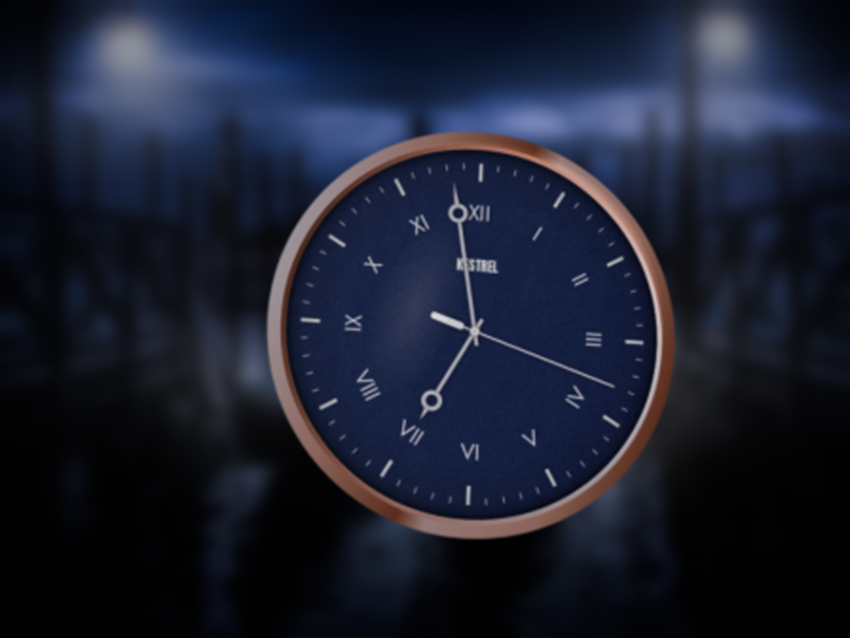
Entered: 6.58.18
